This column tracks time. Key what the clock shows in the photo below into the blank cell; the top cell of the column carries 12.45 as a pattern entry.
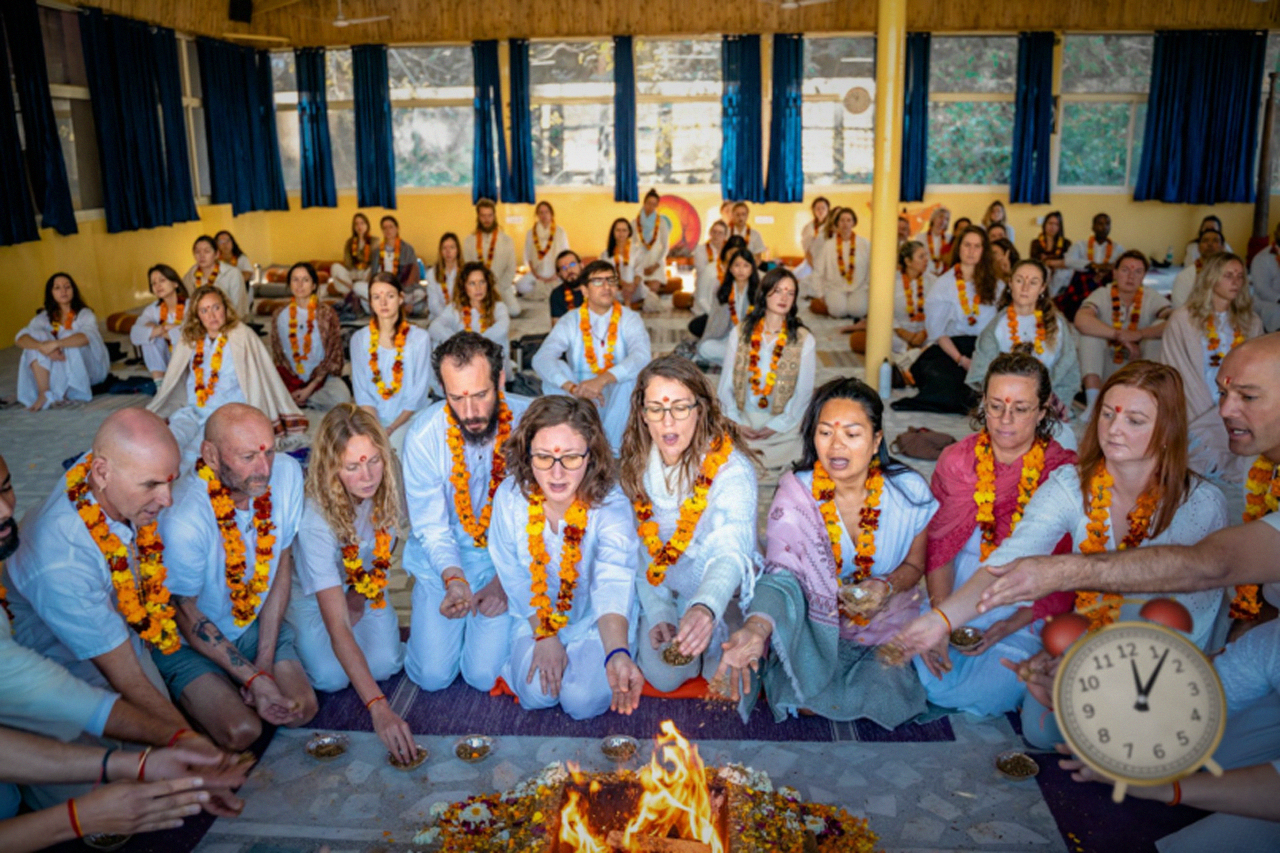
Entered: 12.07
